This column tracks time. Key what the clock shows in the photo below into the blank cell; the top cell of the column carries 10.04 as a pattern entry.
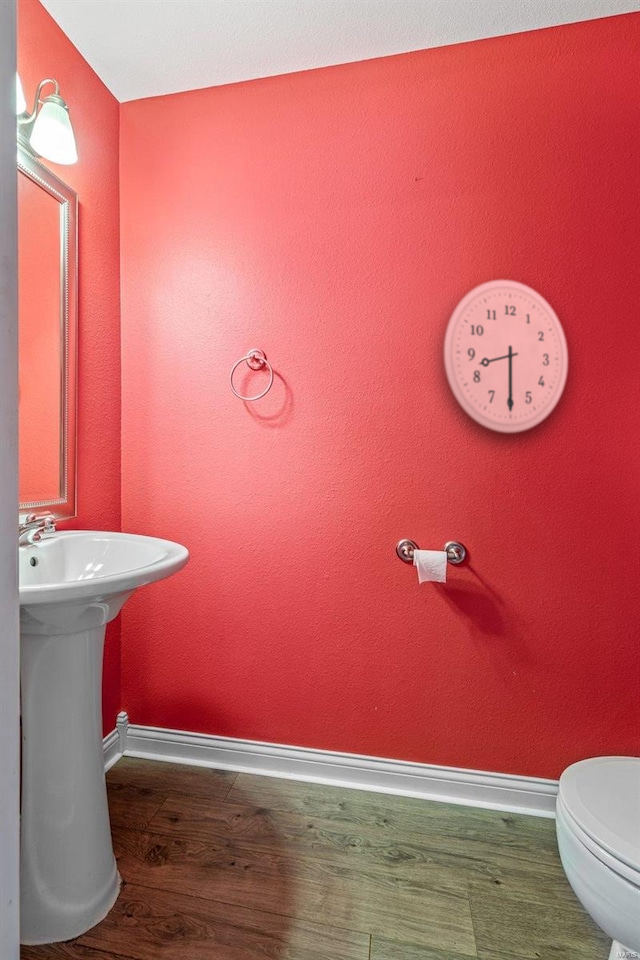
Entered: 8.30
